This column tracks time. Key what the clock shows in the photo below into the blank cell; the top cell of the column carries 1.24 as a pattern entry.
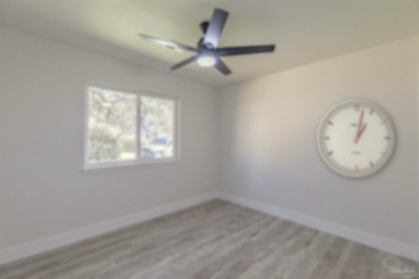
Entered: 1.02
